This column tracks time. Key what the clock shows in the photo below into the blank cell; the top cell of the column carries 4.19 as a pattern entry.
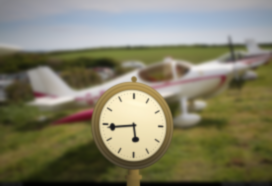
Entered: 5.44
